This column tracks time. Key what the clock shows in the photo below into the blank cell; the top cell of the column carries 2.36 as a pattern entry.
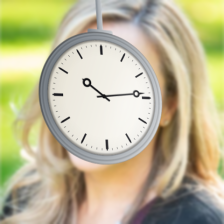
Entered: 10.14
